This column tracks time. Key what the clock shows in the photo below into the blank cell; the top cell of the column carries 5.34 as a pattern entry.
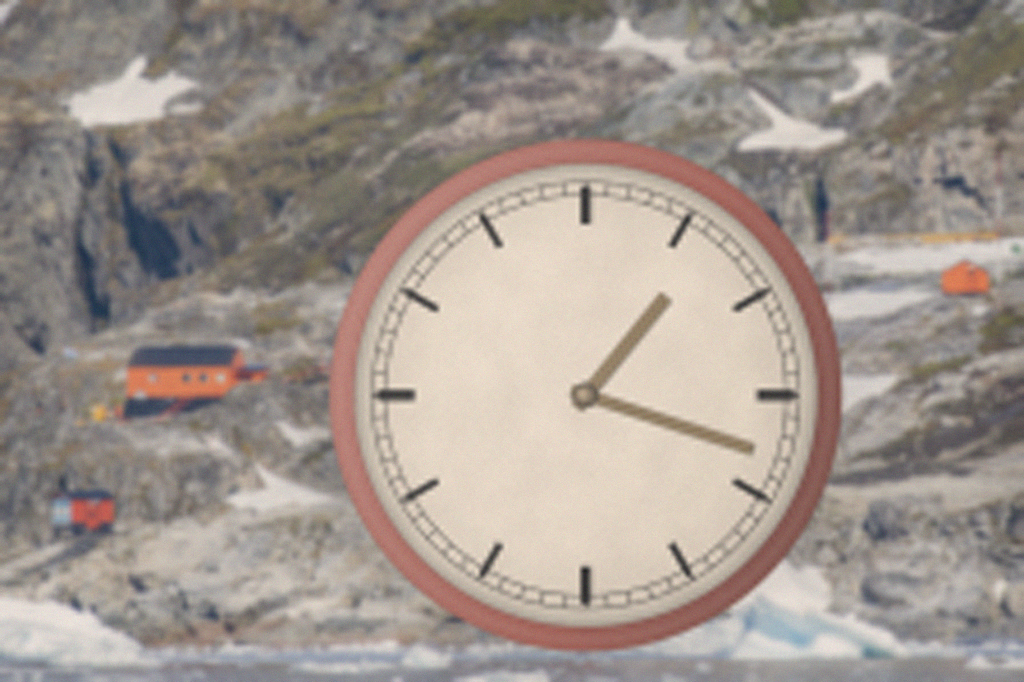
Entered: 1.18
